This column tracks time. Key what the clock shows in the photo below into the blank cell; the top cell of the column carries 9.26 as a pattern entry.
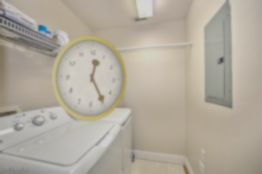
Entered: 12.25
